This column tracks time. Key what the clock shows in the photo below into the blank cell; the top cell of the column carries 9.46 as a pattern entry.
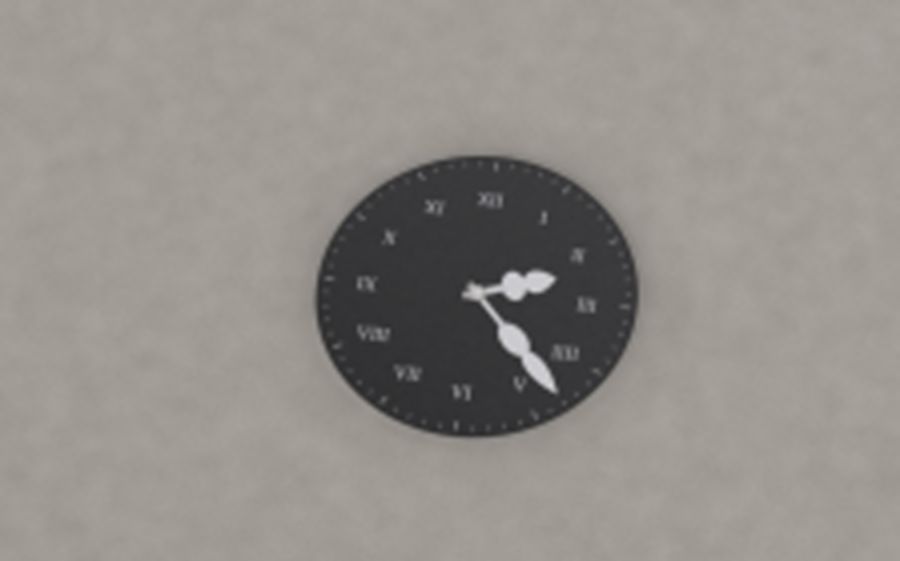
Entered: 2.23
